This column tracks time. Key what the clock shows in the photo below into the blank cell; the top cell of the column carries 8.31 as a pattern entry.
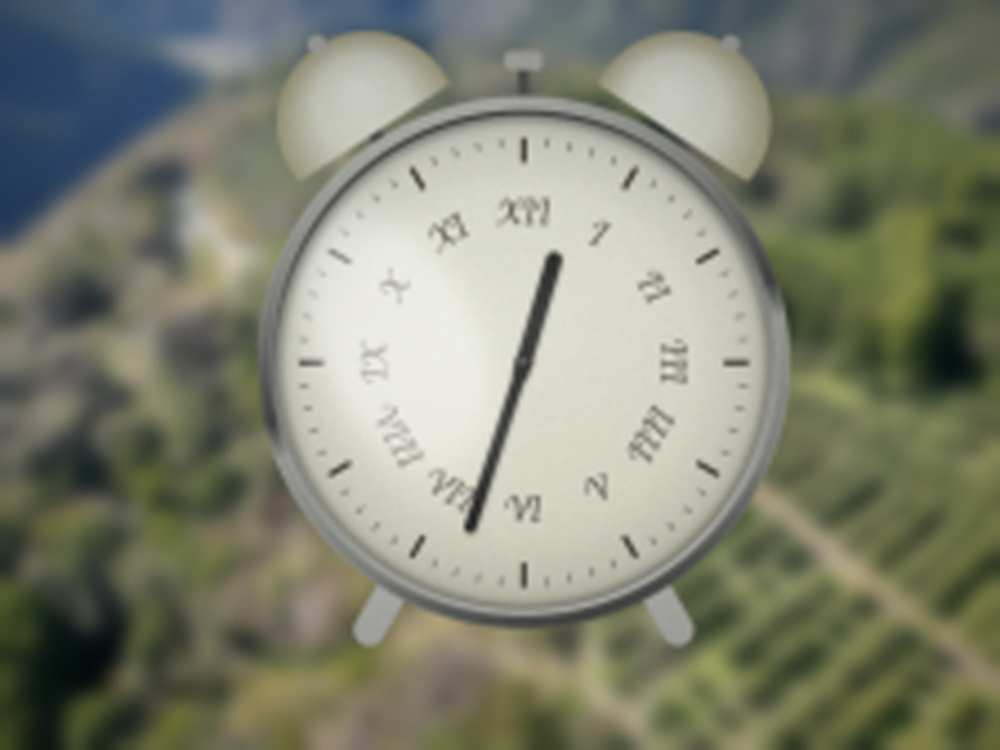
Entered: 12.33
